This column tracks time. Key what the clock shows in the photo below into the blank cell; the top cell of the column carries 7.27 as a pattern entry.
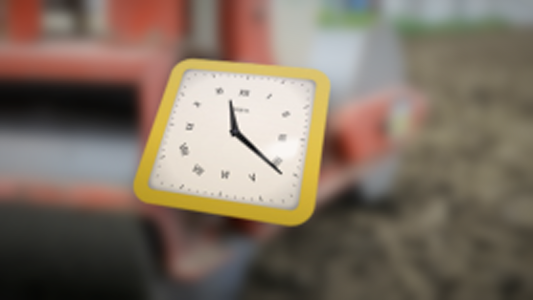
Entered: 11.21
